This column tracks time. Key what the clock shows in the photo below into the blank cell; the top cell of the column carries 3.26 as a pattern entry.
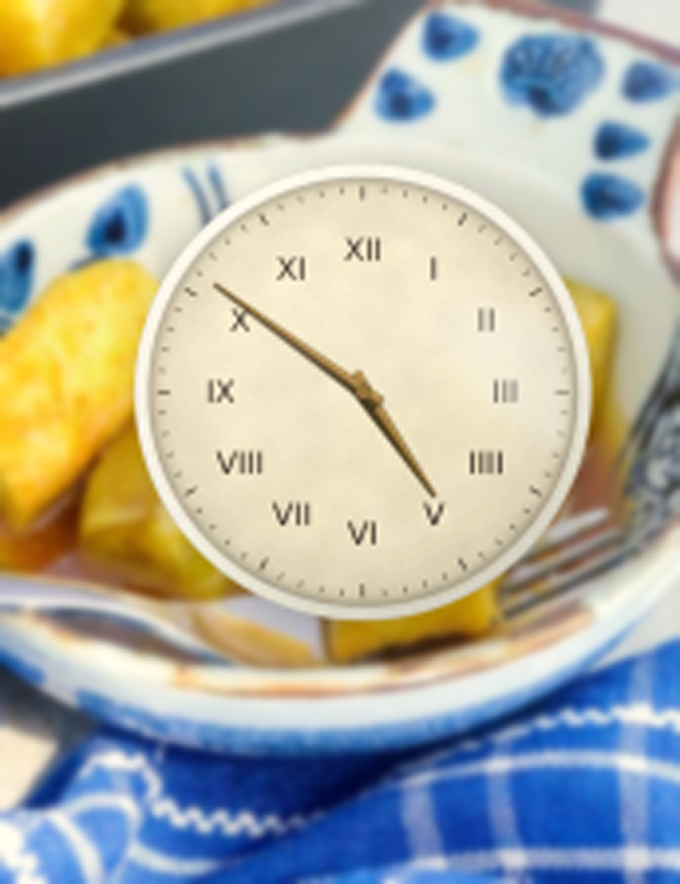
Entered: 4.51
